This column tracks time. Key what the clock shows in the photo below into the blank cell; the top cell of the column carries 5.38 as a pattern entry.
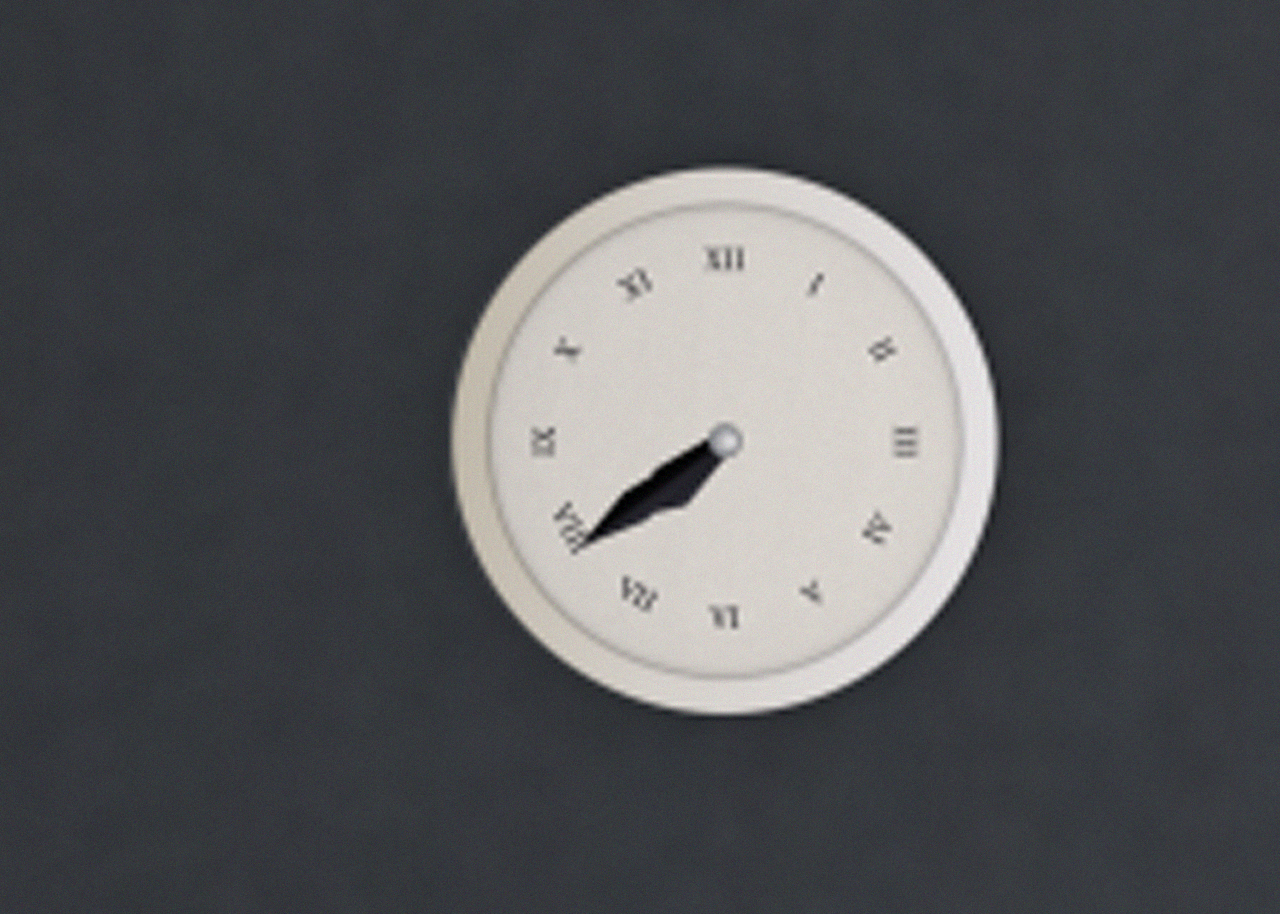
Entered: 7.39
